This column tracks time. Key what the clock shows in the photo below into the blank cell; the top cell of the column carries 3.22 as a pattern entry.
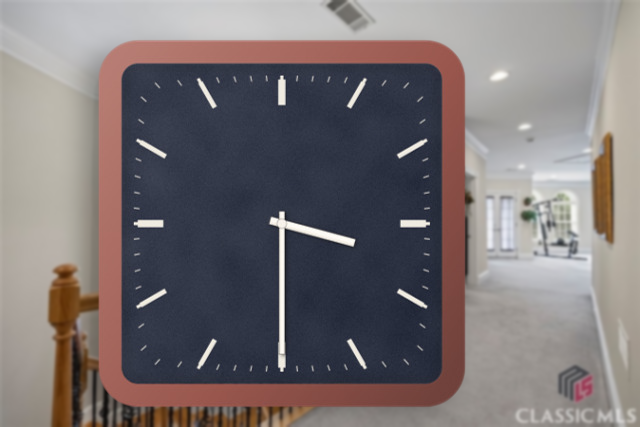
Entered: 3.30
